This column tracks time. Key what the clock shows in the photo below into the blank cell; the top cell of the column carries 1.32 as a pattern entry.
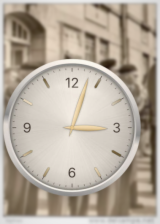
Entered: 3.03
